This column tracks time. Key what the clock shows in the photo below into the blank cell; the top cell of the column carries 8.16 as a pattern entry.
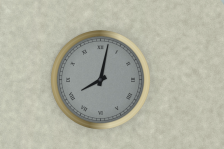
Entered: 8.02
